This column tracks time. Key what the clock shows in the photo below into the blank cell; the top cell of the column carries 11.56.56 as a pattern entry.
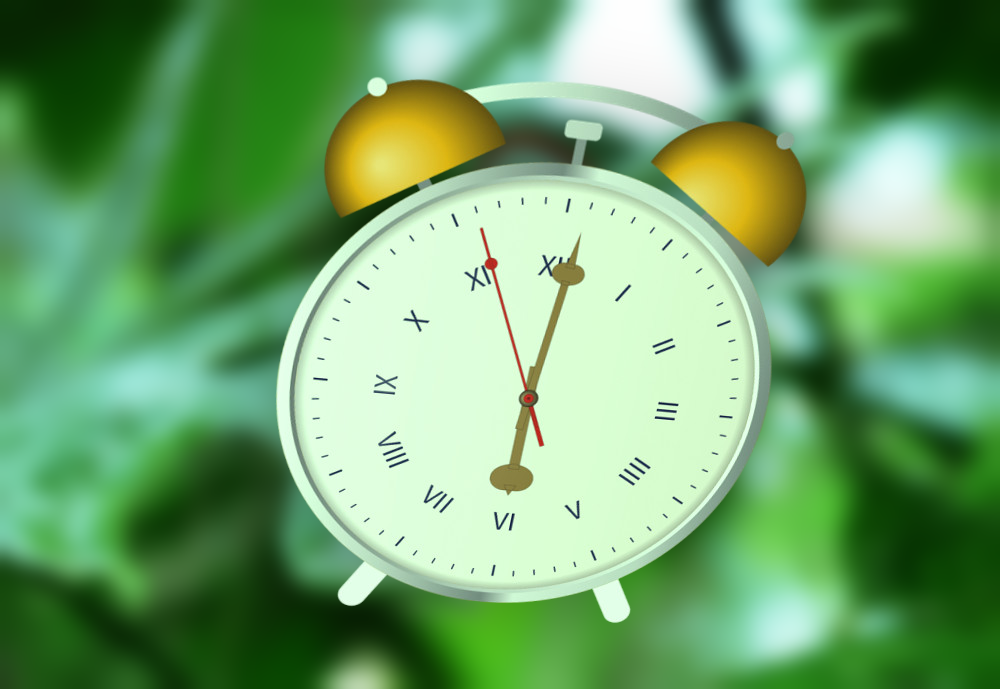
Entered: 6.00.56
